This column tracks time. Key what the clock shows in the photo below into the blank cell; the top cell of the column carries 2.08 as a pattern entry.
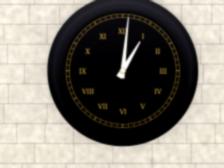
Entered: 1.01
